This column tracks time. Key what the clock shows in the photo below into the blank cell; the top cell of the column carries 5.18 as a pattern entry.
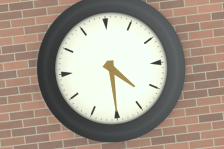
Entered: 4.30
